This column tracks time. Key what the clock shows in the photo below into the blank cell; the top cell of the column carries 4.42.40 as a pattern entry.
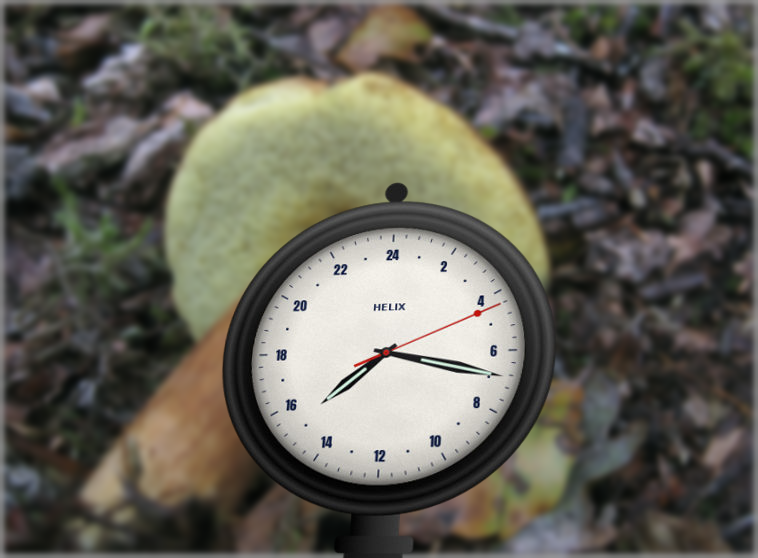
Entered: 15.17.11
